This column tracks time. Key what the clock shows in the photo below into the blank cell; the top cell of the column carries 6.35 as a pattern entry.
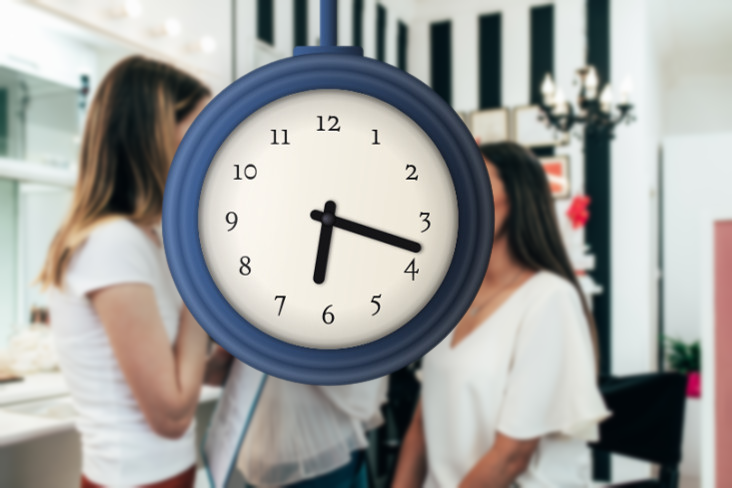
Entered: 6.18
